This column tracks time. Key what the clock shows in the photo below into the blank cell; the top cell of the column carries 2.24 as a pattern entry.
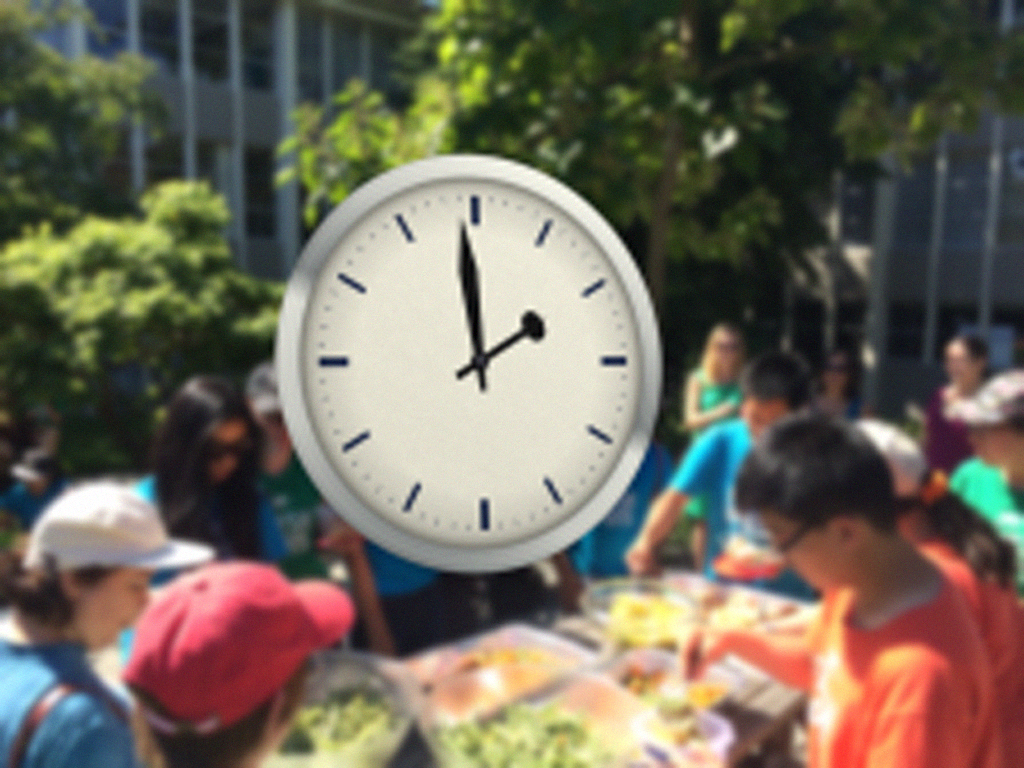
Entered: 1.59
